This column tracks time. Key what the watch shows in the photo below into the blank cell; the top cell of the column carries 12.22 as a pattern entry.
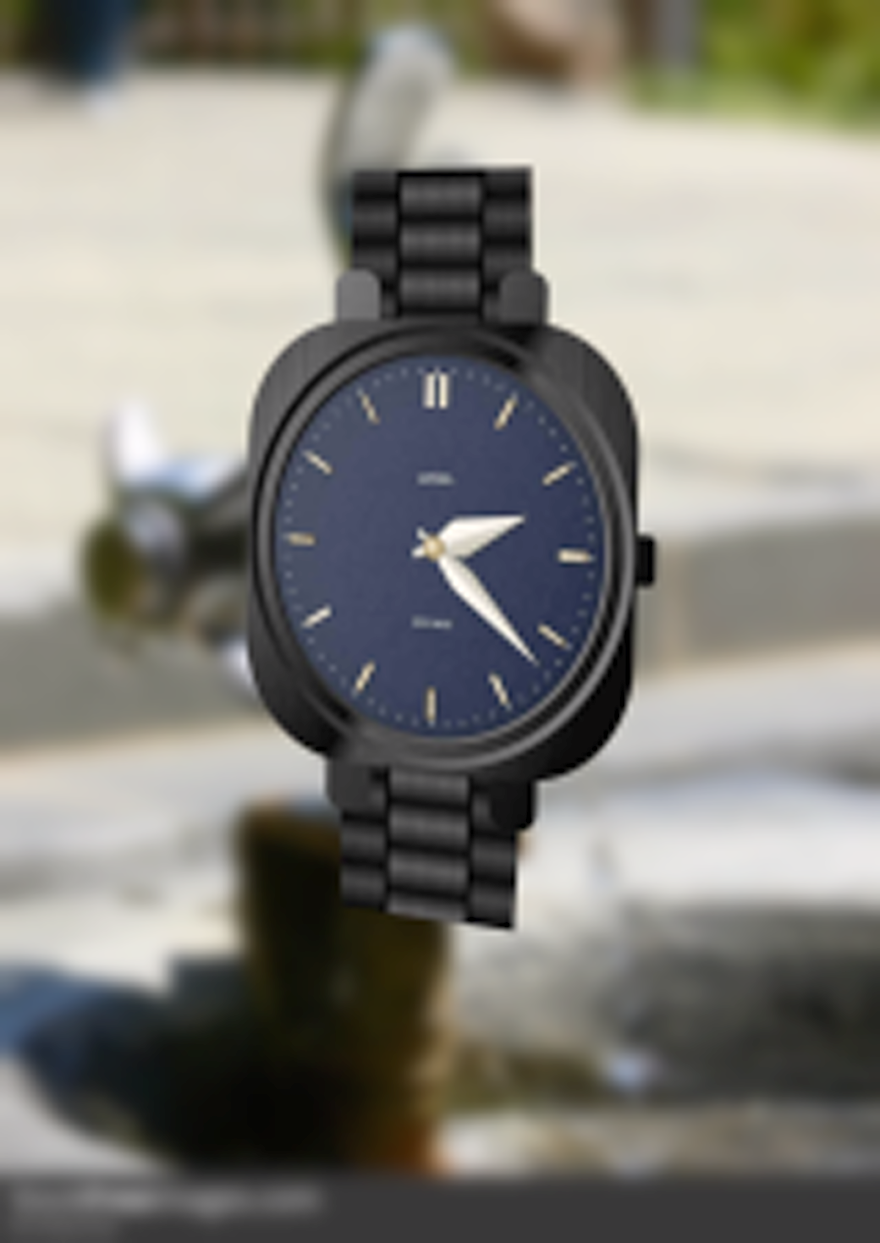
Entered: 2.22
